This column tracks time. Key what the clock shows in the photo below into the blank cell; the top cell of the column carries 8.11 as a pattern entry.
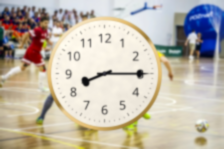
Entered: 8.15
